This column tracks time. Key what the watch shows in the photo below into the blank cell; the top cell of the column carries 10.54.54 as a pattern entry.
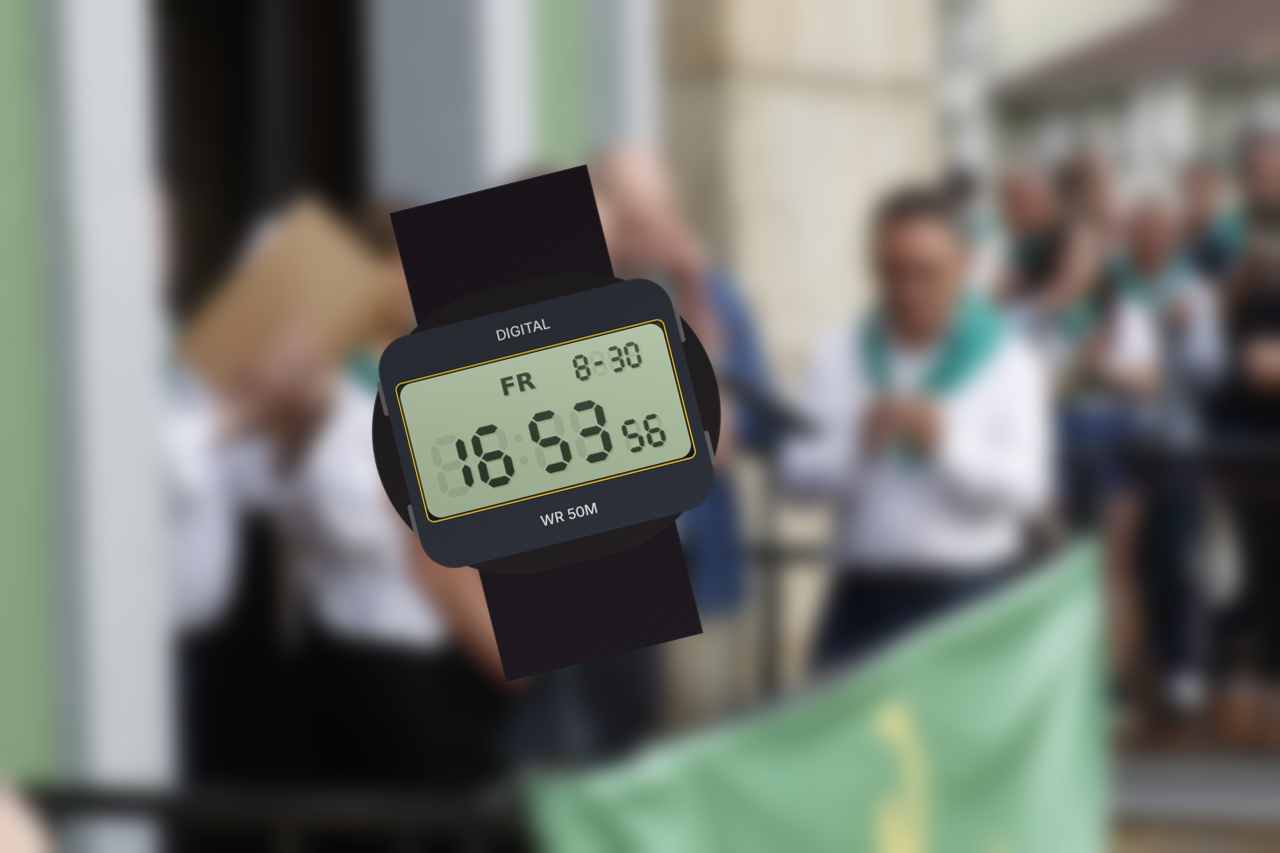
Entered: 16.53.56
